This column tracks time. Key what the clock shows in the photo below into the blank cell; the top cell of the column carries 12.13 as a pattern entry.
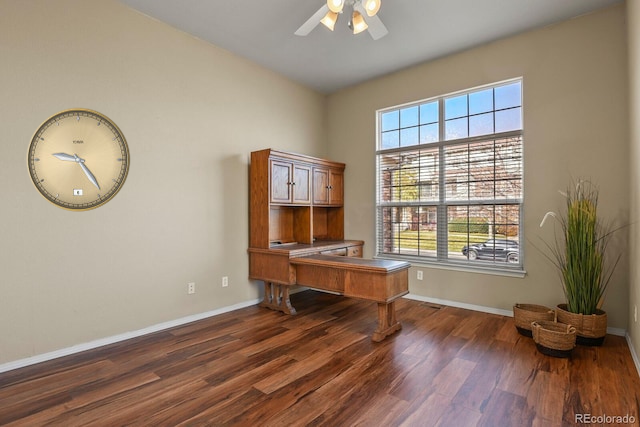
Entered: 9.24
